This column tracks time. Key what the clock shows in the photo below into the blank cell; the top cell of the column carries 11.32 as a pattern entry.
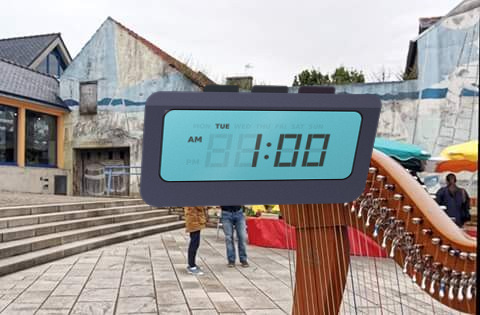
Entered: 1.00
